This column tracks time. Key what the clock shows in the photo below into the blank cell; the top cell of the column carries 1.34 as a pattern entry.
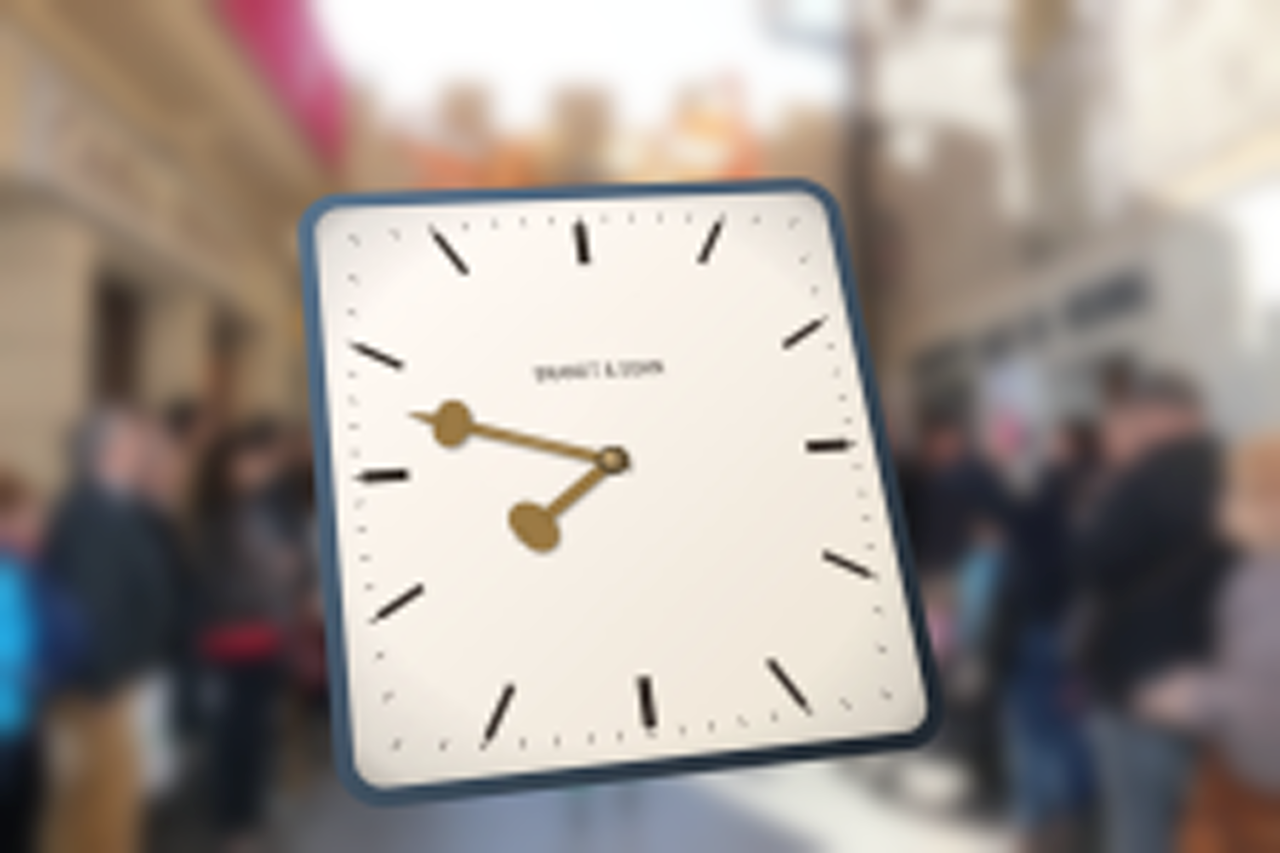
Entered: 7.48
